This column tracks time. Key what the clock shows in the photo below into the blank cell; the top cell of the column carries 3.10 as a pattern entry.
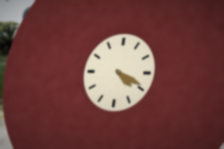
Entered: 4.19
